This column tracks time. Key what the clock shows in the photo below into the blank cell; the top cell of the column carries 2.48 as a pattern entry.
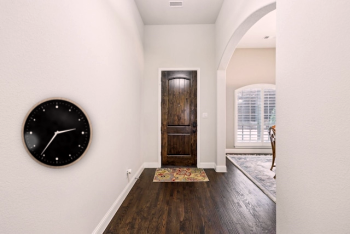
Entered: 2.36
